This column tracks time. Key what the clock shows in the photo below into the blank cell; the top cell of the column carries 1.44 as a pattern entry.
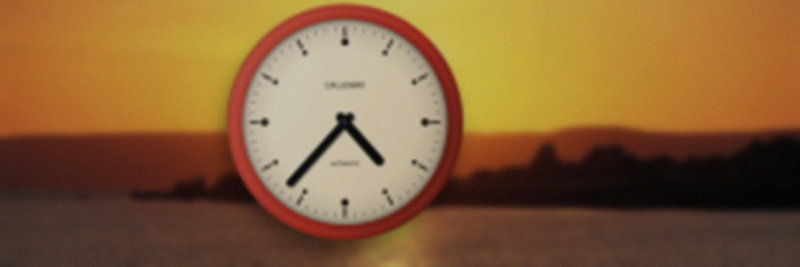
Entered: 4.37
